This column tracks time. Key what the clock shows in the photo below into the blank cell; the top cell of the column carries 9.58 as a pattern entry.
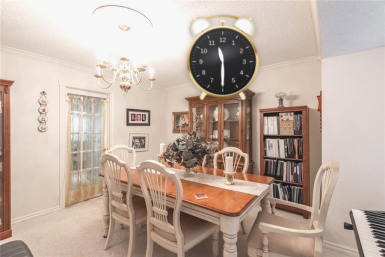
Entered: 11.30
